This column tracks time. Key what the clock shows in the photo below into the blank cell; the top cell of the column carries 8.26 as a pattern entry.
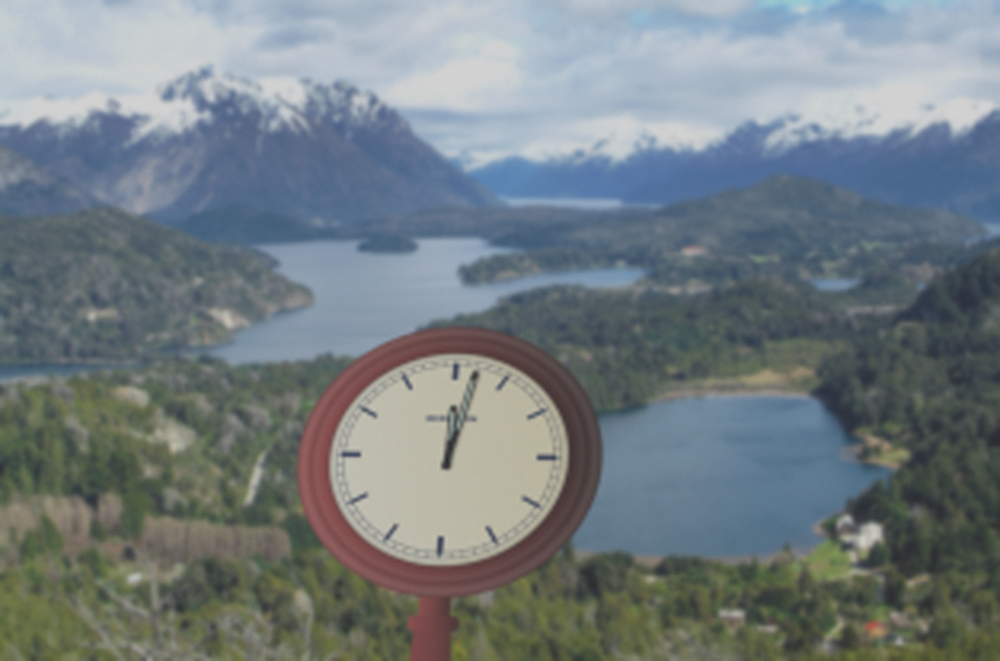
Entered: 12.02
